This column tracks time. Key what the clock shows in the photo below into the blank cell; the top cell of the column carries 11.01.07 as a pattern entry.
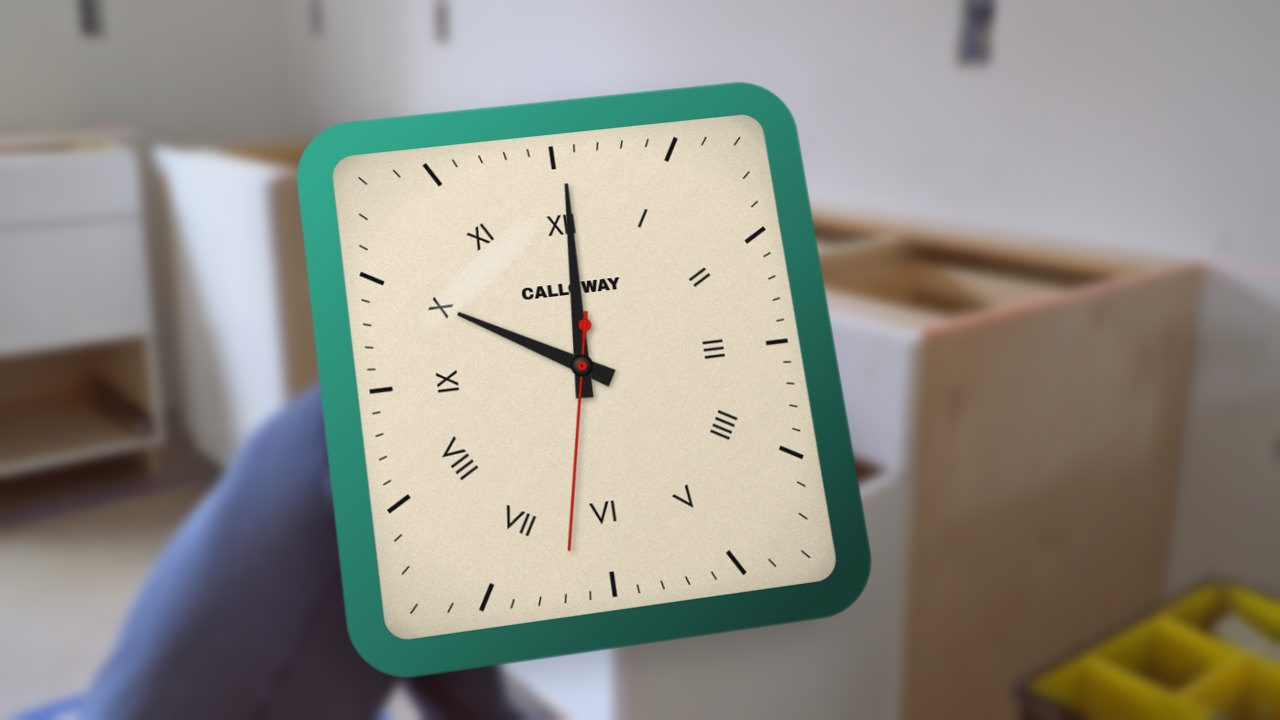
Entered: 10.00.32
